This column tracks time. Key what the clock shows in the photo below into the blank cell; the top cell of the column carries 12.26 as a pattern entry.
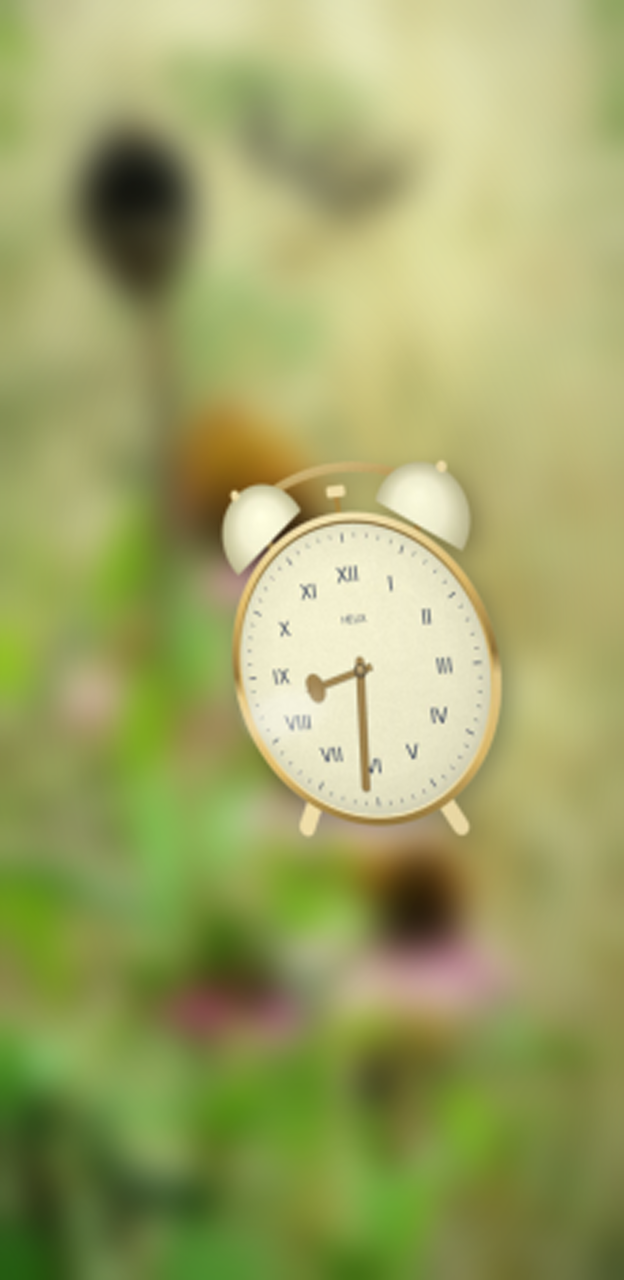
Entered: 8.31
